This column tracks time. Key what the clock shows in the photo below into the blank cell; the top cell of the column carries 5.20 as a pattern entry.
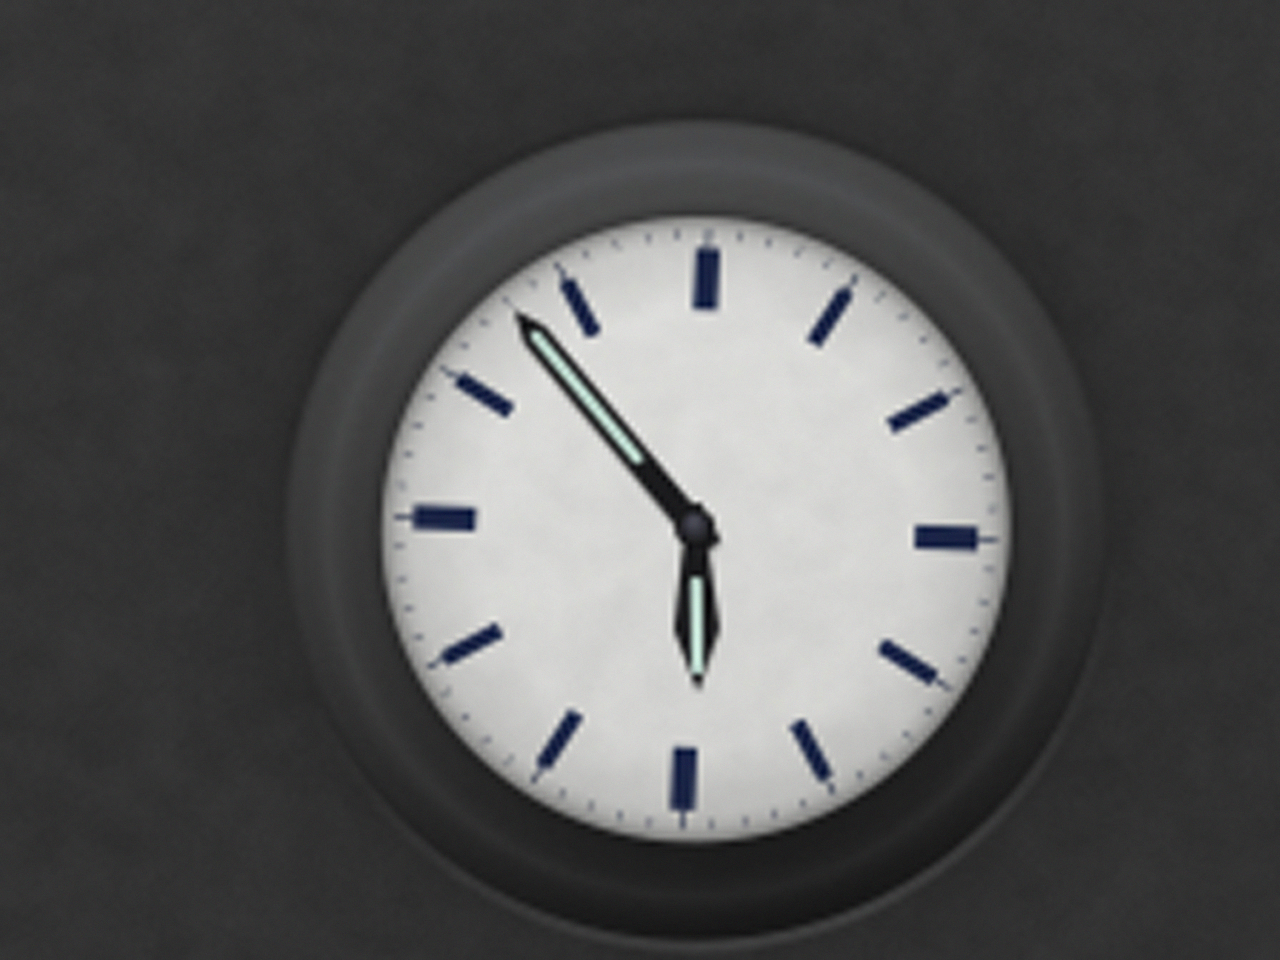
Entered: 5.53
